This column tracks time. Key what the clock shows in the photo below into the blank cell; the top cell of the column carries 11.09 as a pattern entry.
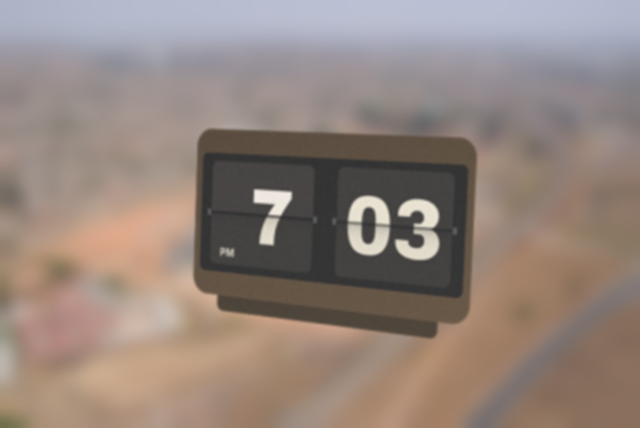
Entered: 7.03
